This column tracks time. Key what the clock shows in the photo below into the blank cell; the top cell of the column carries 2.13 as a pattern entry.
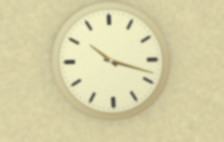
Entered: 10.18
